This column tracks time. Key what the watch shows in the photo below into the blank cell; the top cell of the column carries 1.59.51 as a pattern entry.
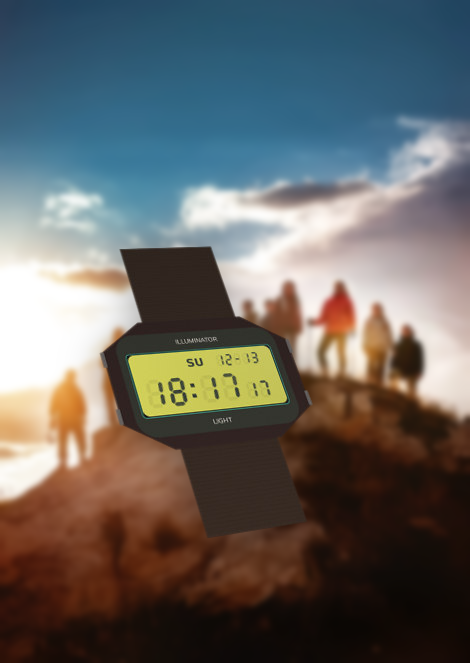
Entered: 18.17.17
